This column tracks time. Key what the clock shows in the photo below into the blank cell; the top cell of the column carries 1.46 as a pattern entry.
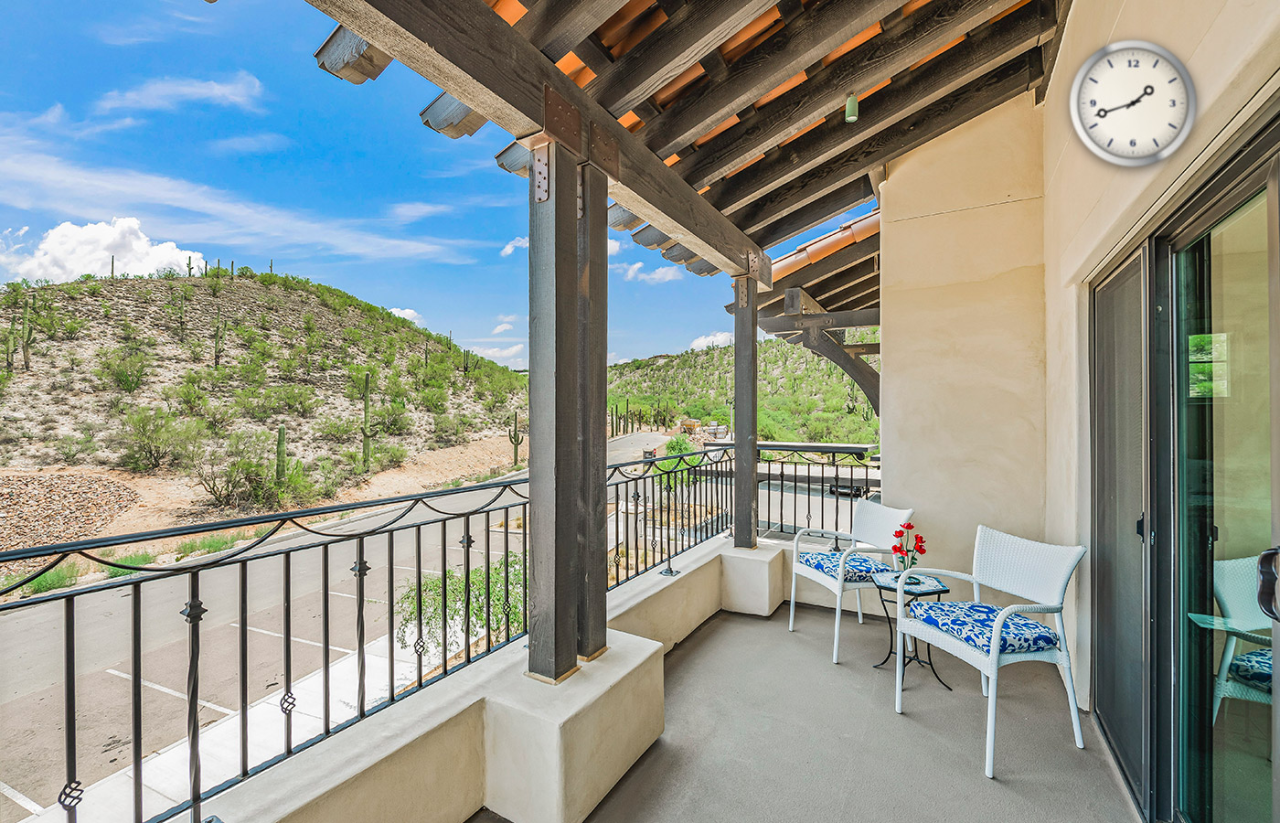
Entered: 1.42
